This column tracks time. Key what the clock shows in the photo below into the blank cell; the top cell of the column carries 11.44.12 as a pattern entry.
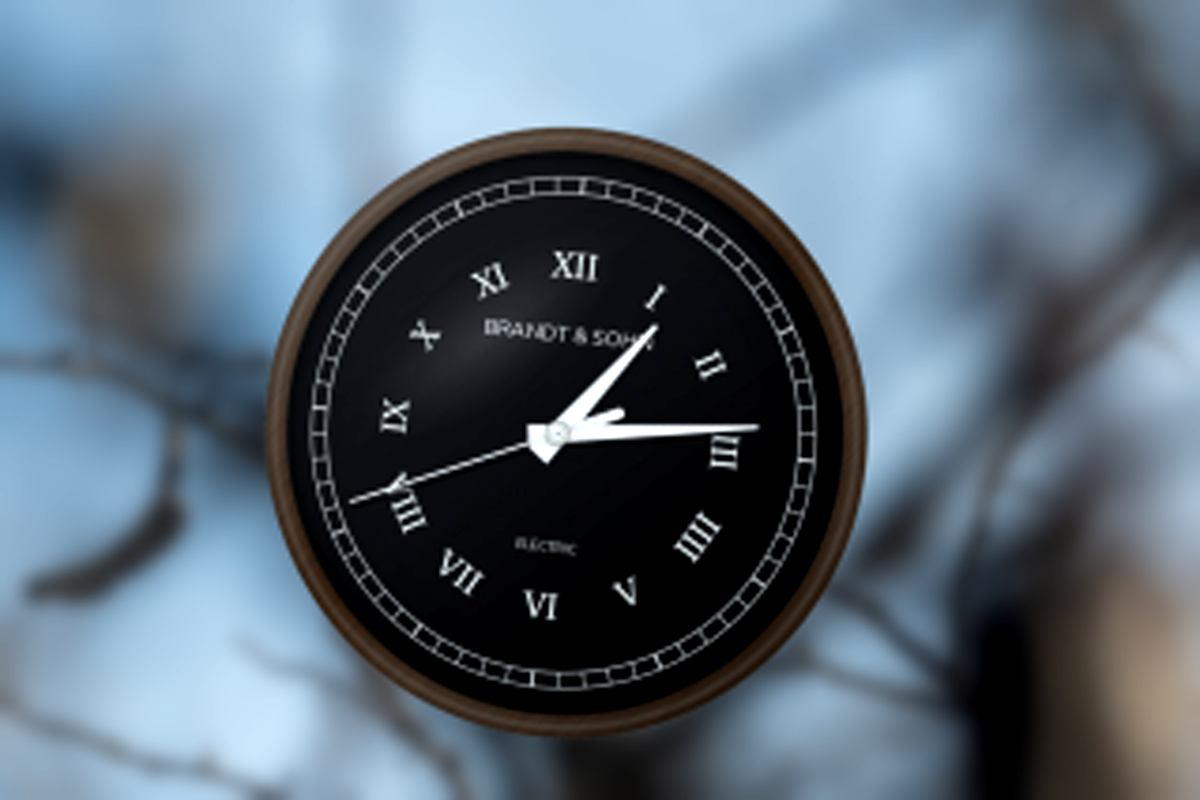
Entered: 1.13.41
